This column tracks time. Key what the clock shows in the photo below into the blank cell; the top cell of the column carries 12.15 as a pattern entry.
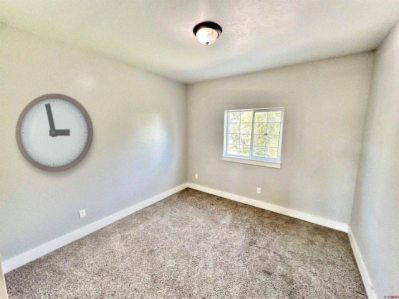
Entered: 2.58
